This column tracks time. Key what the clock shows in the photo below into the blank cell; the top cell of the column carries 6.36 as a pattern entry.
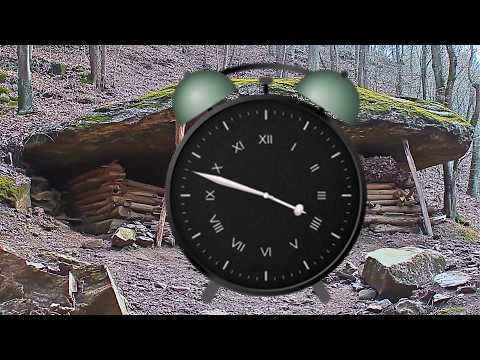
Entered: 3.48
